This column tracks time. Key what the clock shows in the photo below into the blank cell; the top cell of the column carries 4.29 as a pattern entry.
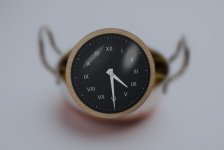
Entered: 4.30
